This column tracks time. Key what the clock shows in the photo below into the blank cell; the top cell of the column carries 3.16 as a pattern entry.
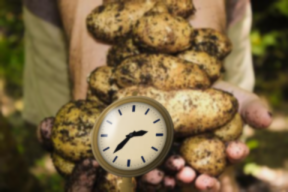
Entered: 2.37
